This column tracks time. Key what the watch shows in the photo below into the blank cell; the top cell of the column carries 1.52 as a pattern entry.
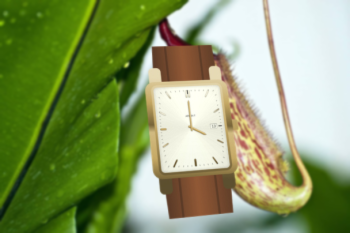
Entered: 4.00
